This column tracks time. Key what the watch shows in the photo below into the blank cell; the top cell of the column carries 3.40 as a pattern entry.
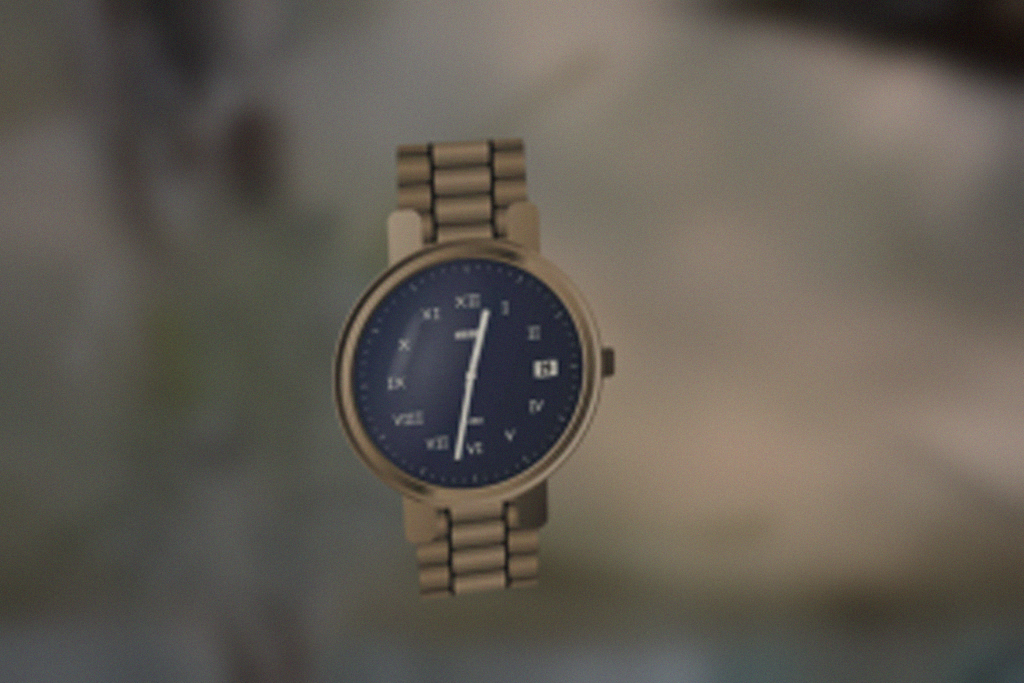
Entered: 12.32
